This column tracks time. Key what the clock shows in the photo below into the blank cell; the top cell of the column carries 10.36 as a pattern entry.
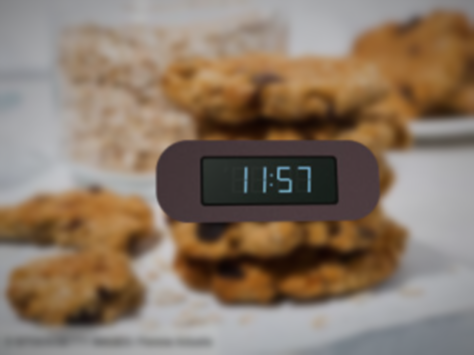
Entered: 11.57
